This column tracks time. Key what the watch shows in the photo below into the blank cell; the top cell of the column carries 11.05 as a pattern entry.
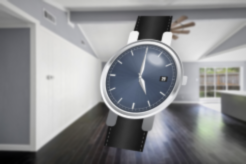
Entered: 5.00
